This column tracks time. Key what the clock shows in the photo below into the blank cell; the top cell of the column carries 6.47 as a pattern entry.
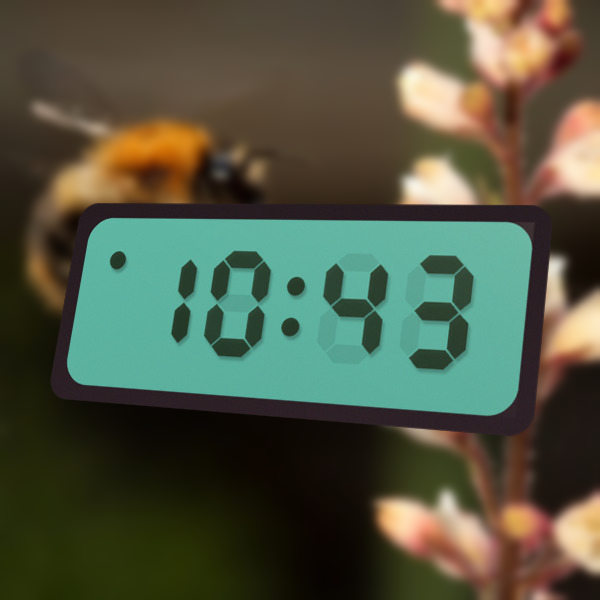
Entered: 10.43
